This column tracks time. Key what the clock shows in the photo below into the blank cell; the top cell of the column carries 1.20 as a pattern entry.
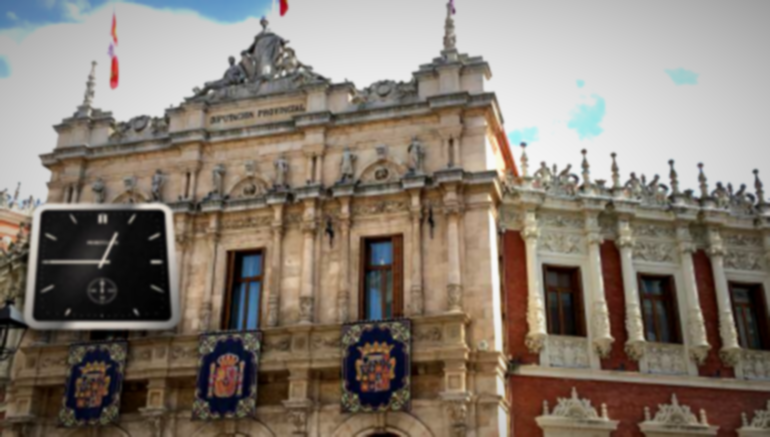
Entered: 12.45
